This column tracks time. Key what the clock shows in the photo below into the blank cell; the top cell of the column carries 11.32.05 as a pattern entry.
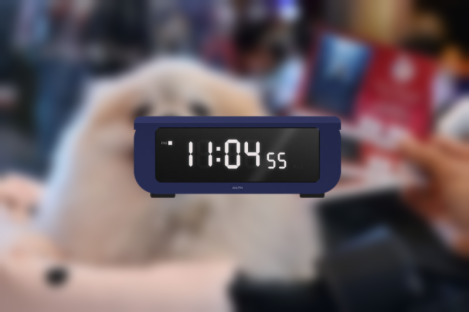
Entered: 11.04.55
